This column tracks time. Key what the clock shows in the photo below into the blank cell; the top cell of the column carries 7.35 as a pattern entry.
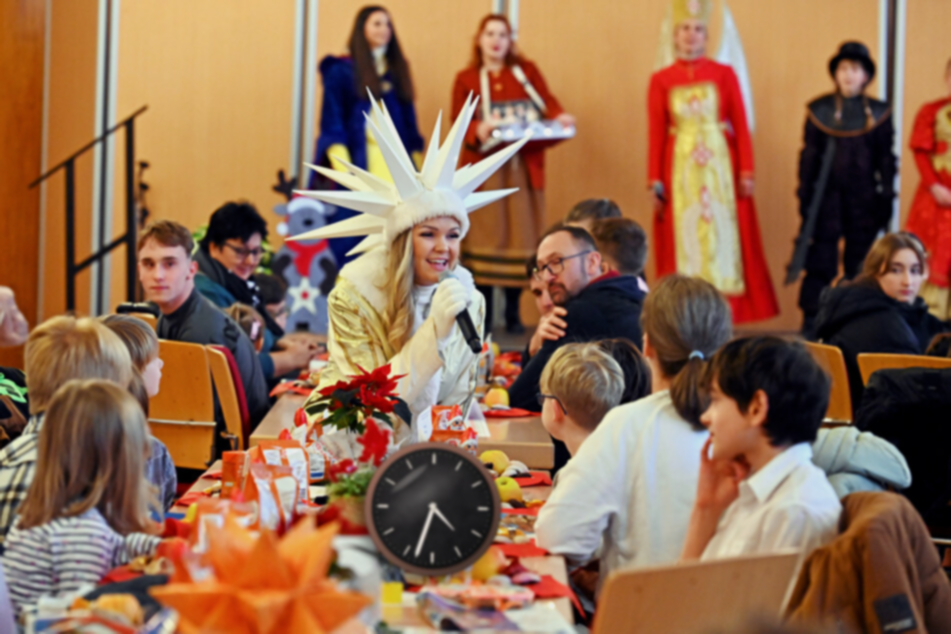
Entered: 4.33
